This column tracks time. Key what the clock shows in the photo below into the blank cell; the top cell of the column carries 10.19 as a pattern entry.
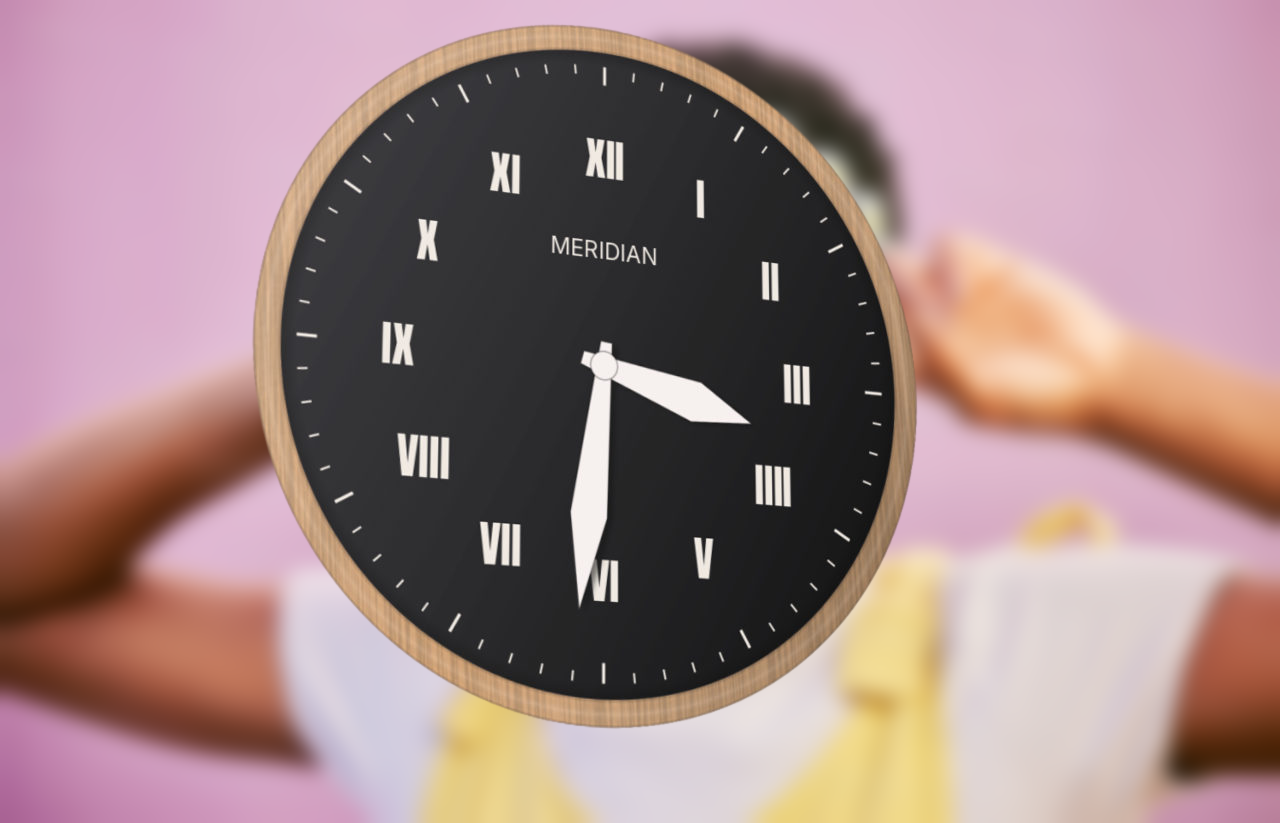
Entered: 3.31
